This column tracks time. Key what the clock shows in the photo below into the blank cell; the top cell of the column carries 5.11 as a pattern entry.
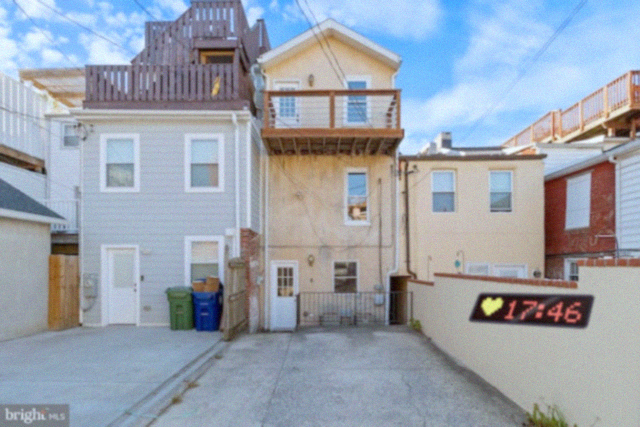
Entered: 17.46
